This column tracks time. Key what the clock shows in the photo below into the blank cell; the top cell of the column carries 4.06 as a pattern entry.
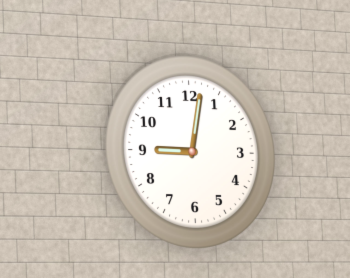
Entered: 9.02
